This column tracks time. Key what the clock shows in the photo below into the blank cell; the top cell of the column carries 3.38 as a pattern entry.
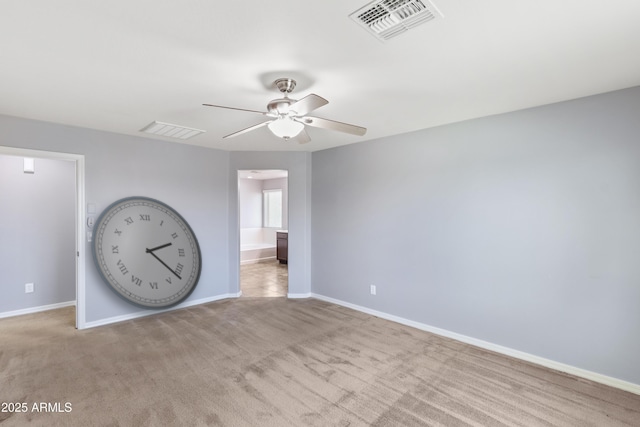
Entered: 2.22
